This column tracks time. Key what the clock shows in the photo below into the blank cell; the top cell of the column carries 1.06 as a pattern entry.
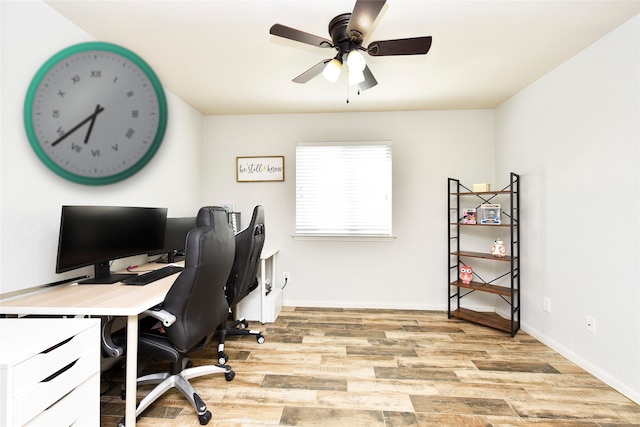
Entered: 6.39
